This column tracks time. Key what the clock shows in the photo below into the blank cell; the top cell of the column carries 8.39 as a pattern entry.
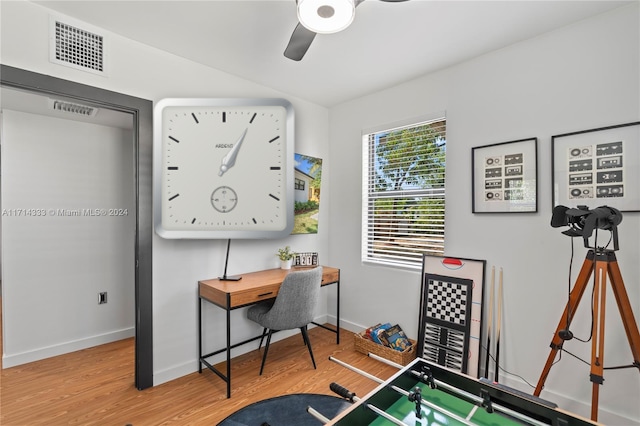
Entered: 1.05
